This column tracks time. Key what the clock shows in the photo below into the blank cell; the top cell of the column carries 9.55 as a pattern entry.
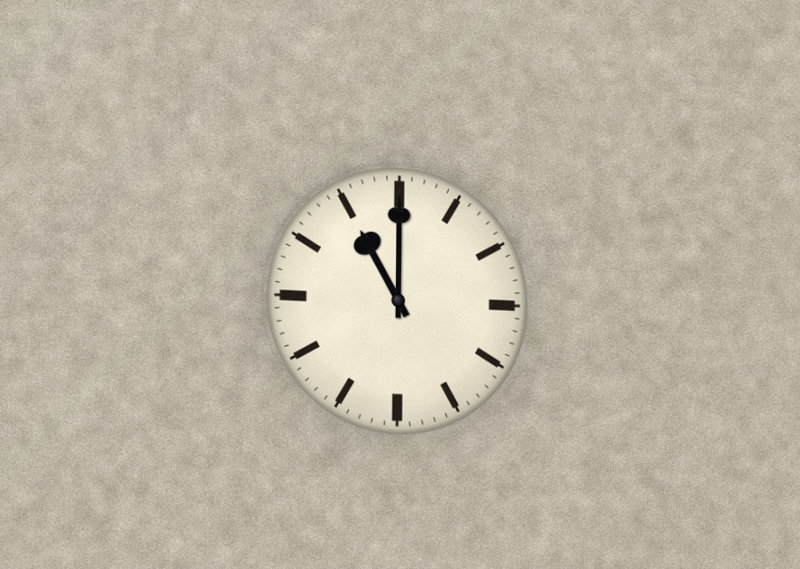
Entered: 11.00
